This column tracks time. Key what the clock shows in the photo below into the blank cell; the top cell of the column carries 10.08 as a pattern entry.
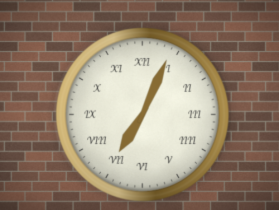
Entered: 7.04
